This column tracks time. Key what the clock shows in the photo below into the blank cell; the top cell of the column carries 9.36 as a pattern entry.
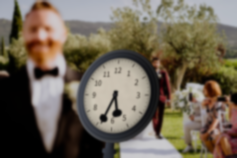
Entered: 5.34
